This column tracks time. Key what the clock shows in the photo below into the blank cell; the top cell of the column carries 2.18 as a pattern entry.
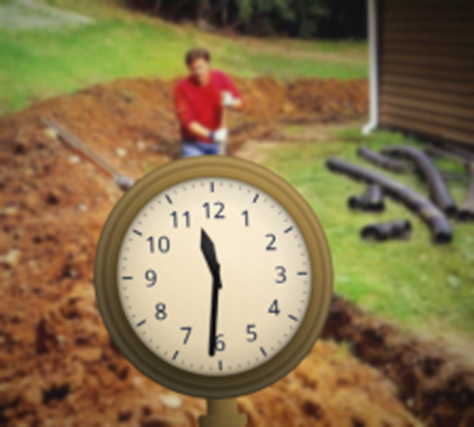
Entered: 11.31
